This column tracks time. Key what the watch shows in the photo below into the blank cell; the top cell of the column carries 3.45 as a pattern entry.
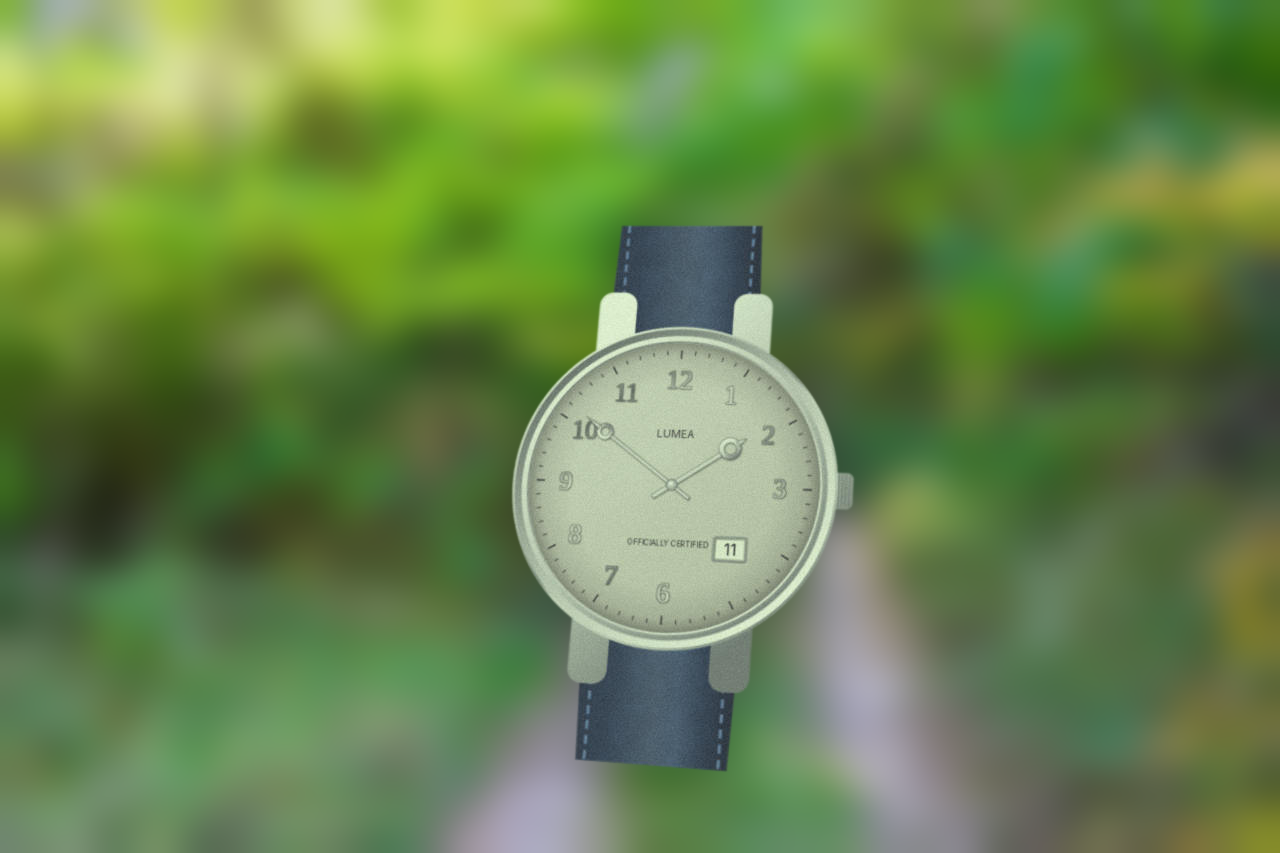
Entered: 1.51
